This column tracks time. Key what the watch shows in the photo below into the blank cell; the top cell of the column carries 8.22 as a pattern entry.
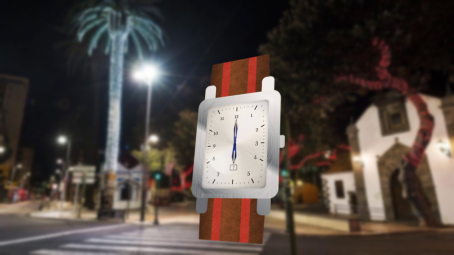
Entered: 6.00
